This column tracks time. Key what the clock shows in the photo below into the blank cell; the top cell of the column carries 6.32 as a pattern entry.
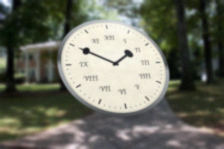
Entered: 1.50
